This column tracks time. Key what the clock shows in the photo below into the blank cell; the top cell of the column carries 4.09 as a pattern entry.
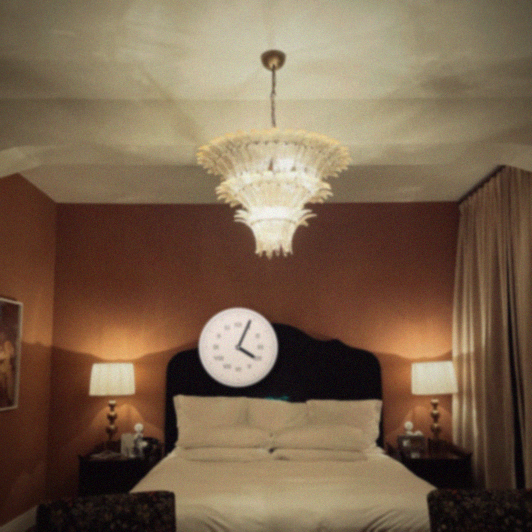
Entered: 4.04
